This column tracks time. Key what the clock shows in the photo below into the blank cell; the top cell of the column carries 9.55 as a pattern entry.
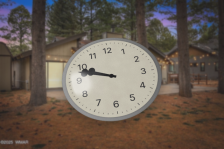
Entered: 9.48
